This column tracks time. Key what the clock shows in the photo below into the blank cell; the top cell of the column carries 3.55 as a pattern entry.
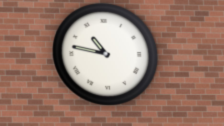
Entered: 10.47
